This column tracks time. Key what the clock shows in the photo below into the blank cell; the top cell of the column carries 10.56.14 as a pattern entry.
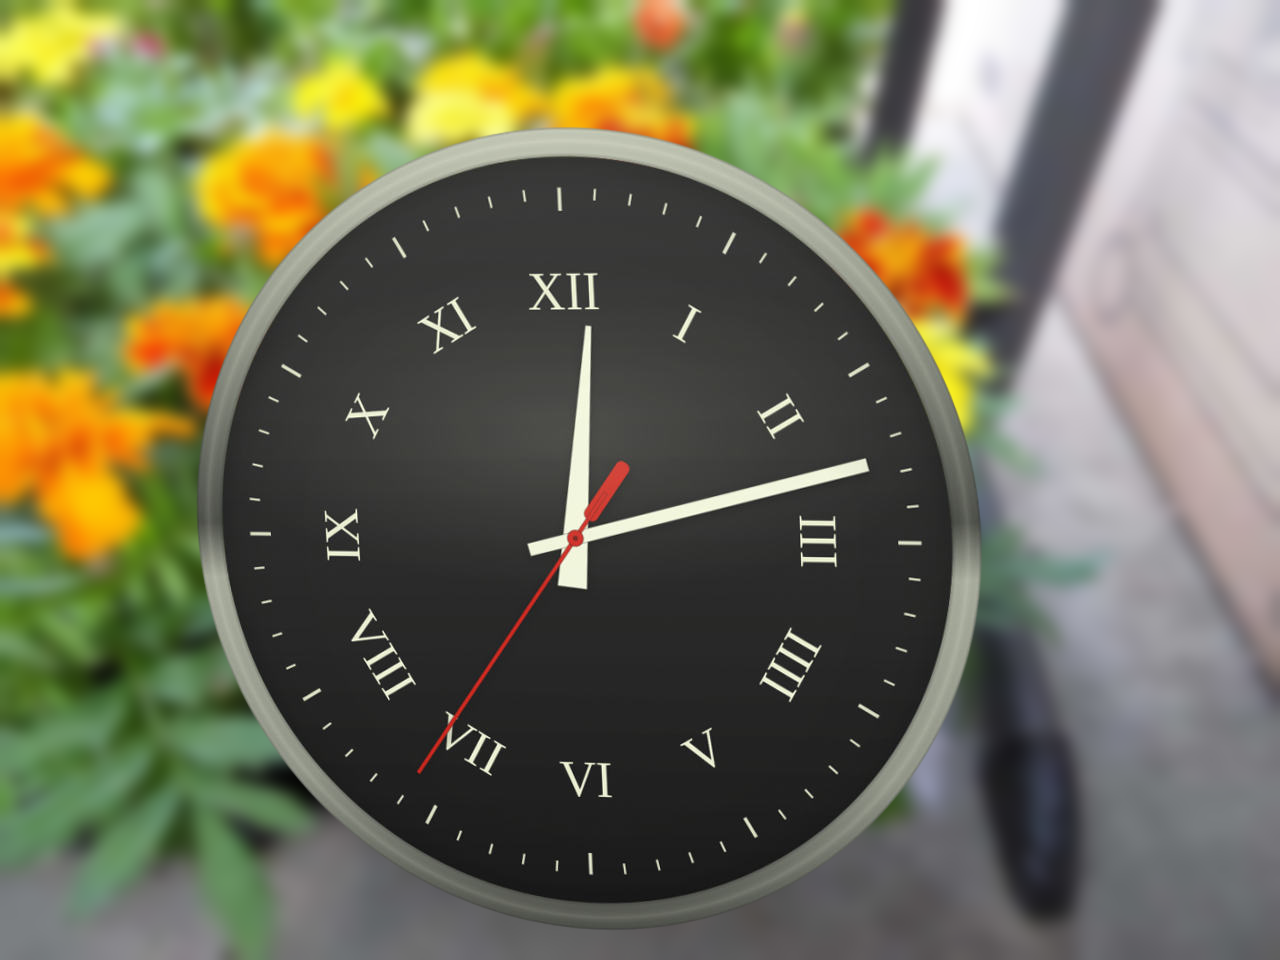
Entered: 12.12.36
